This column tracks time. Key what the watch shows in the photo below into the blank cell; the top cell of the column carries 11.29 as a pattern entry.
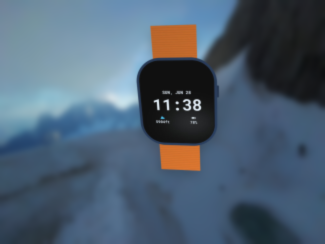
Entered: 11.38
